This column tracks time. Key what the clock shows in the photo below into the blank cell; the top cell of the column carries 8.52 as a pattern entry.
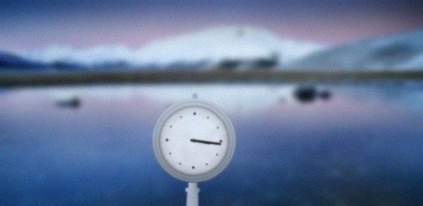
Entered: 3.16
